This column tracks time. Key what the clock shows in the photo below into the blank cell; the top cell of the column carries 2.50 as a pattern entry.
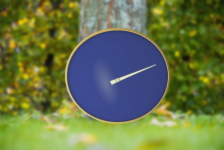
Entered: 2.11
